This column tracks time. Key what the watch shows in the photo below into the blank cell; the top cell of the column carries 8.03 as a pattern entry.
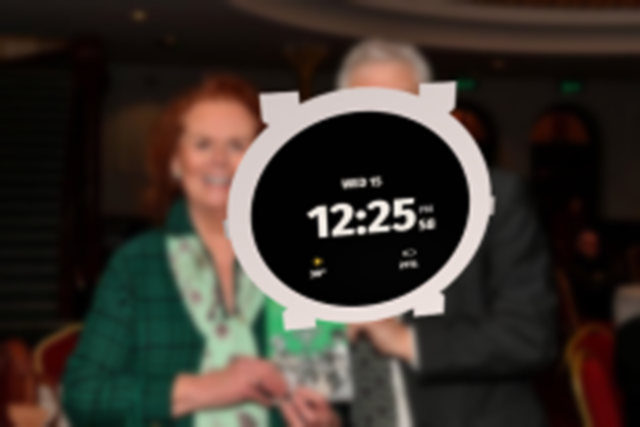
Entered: 12.25
